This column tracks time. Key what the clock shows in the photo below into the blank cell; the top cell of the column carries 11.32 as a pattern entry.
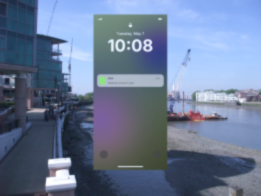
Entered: 10.08
